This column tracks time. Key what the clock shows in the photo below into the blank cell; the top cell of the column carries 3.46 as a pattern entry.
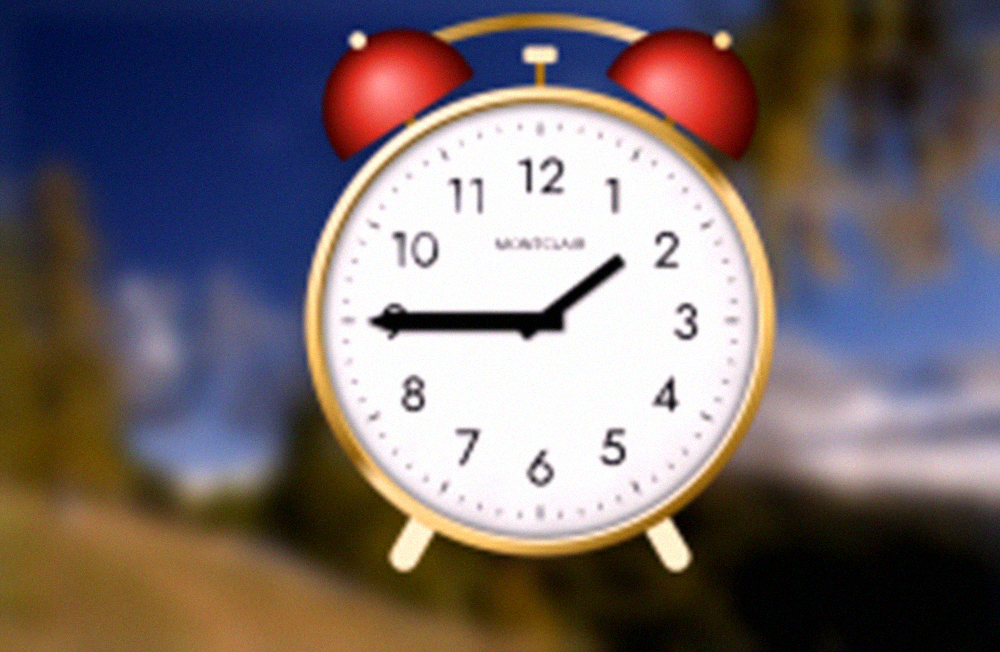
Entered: 1.45
